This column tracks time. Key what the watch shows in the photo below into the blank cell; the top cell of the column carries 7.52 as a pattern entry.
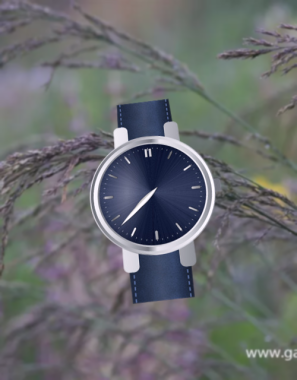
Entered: 7.38
